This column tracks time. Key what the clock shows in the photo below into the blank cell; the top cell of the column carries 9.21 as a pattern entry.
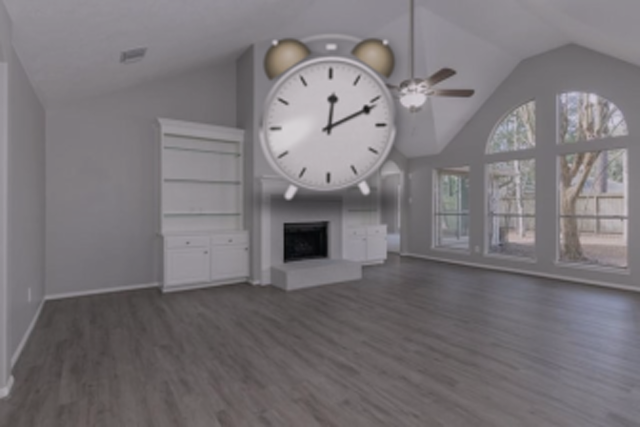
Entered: 12.11
